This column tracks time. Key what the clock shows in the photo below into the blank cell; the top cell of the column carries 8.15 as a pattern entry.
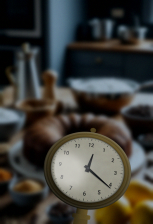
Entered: 12.21
